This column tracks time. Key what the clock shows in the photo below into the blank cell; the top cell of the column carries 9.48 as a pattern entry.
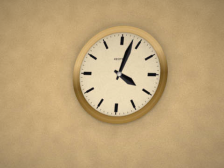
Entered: 4.03
